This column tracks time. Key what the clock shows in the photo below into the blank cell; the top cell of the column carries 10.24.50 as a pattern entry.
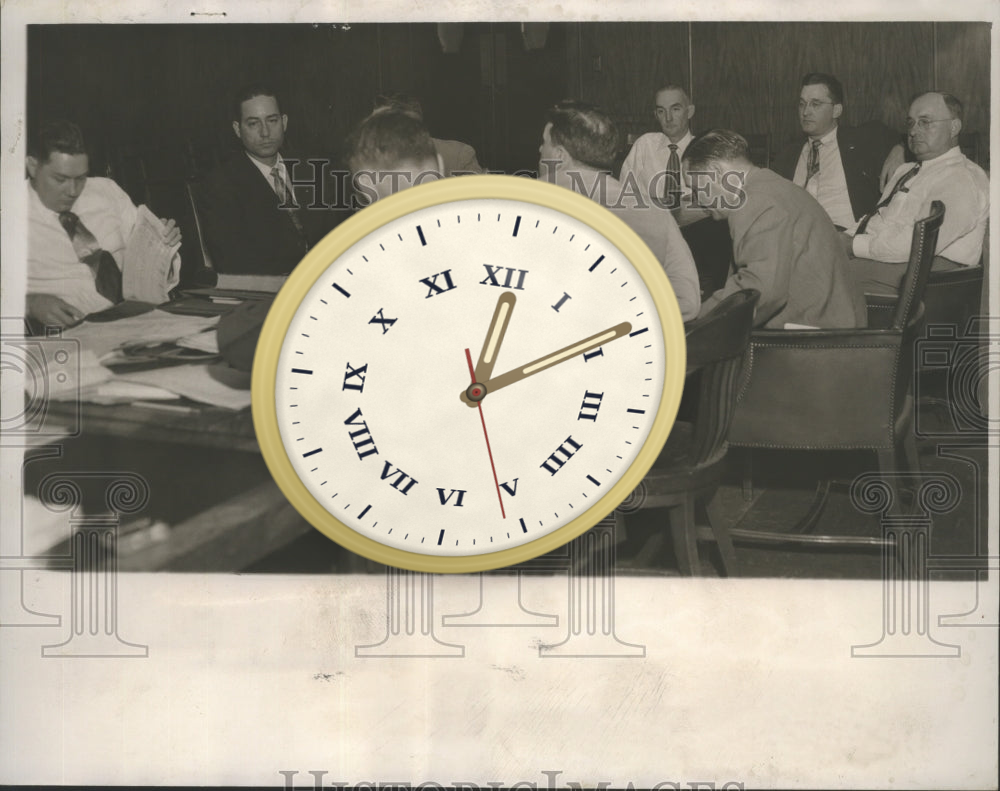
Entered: 12.09.26
